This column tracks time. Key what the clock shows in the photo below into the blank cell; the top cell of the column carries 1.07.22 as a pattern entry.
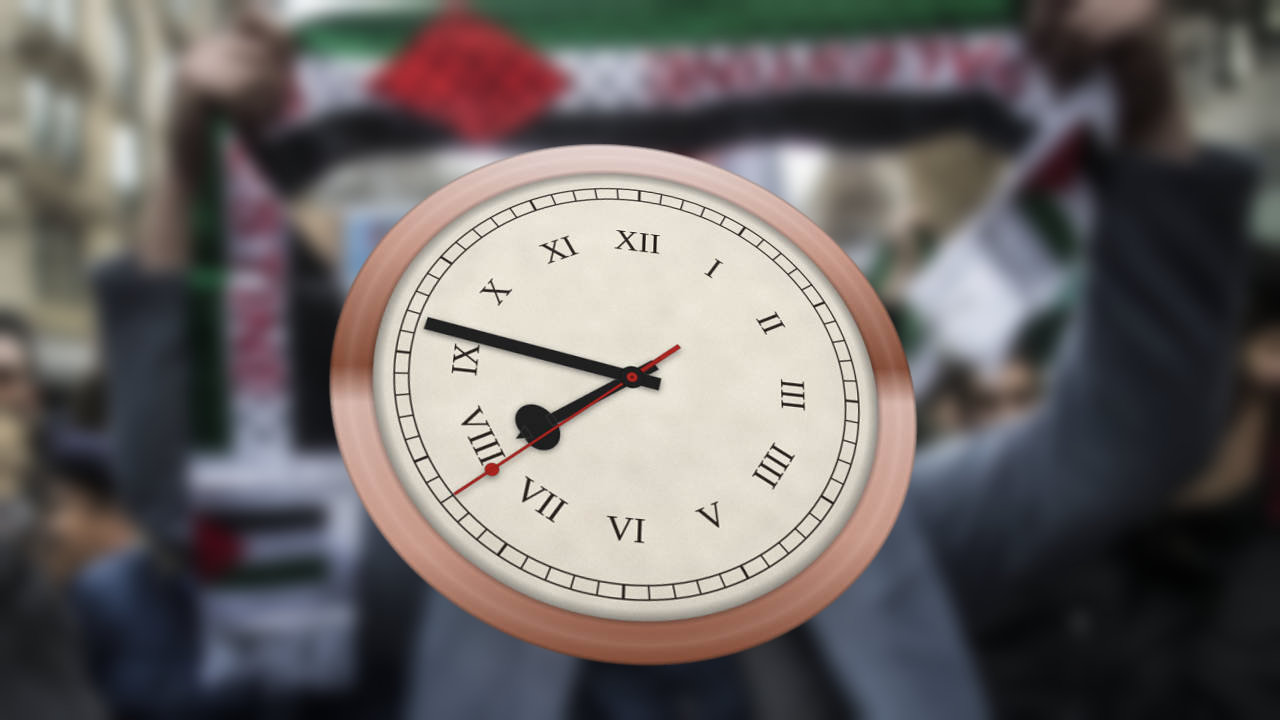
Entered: 7.46.38
